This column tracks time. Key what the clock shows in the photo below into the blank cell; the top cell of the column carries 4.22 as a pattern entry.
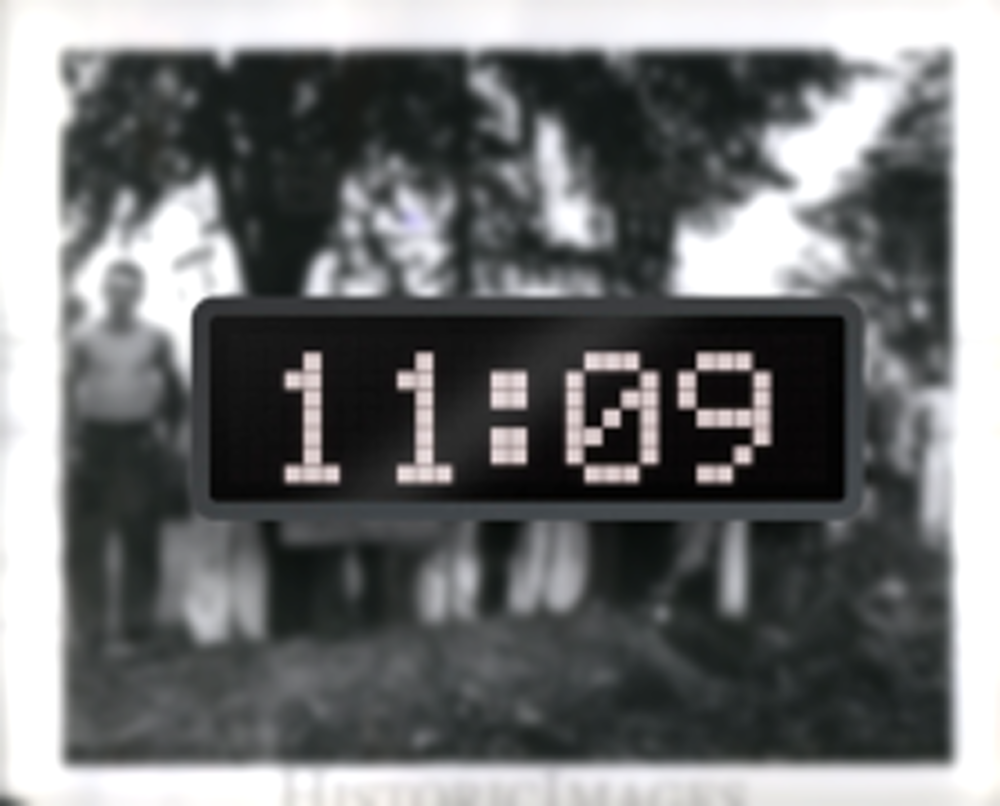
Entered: 11.09
